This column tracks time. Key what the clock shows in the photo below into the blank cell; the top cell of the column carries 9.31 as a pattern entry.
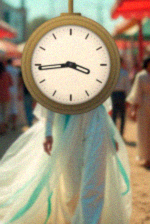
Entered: 3.44
